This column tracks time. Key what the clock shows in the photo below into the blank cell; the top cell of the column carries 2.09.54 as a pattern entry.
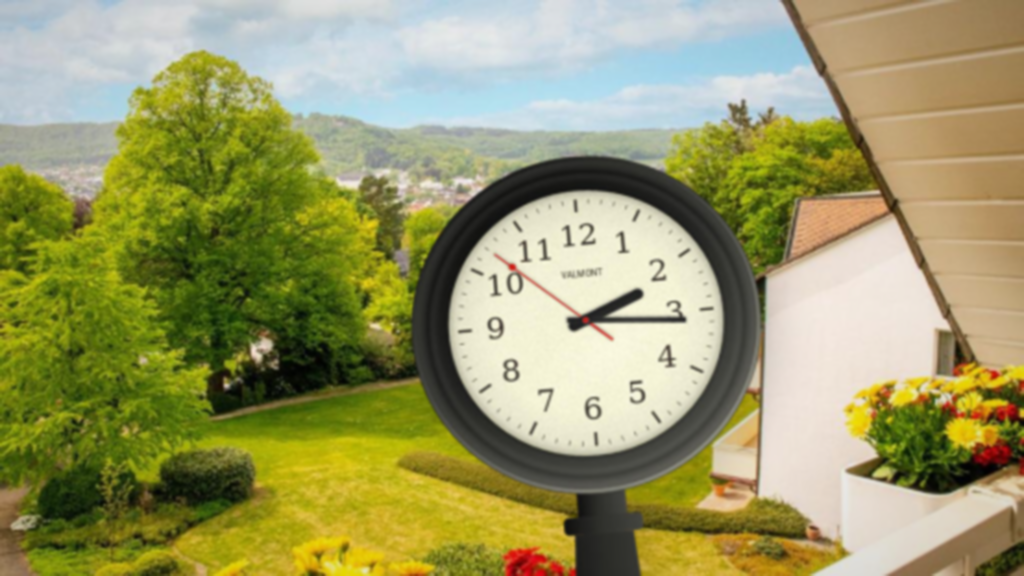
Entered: 2.15.52
